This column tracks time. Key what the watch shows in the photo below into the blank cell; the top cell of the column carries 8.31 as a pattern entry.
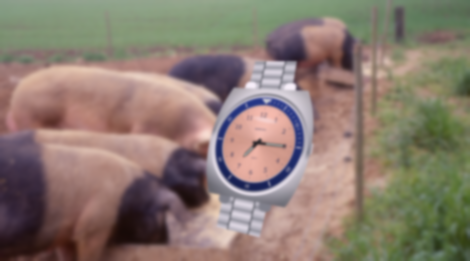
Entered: 7.15
